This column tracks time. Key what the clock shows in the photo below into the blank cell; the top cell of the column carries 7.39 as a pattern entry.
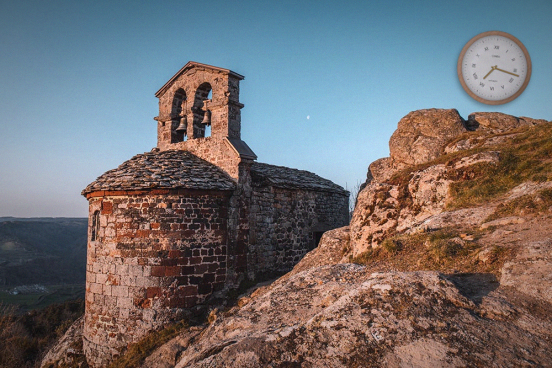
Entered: 7.17
